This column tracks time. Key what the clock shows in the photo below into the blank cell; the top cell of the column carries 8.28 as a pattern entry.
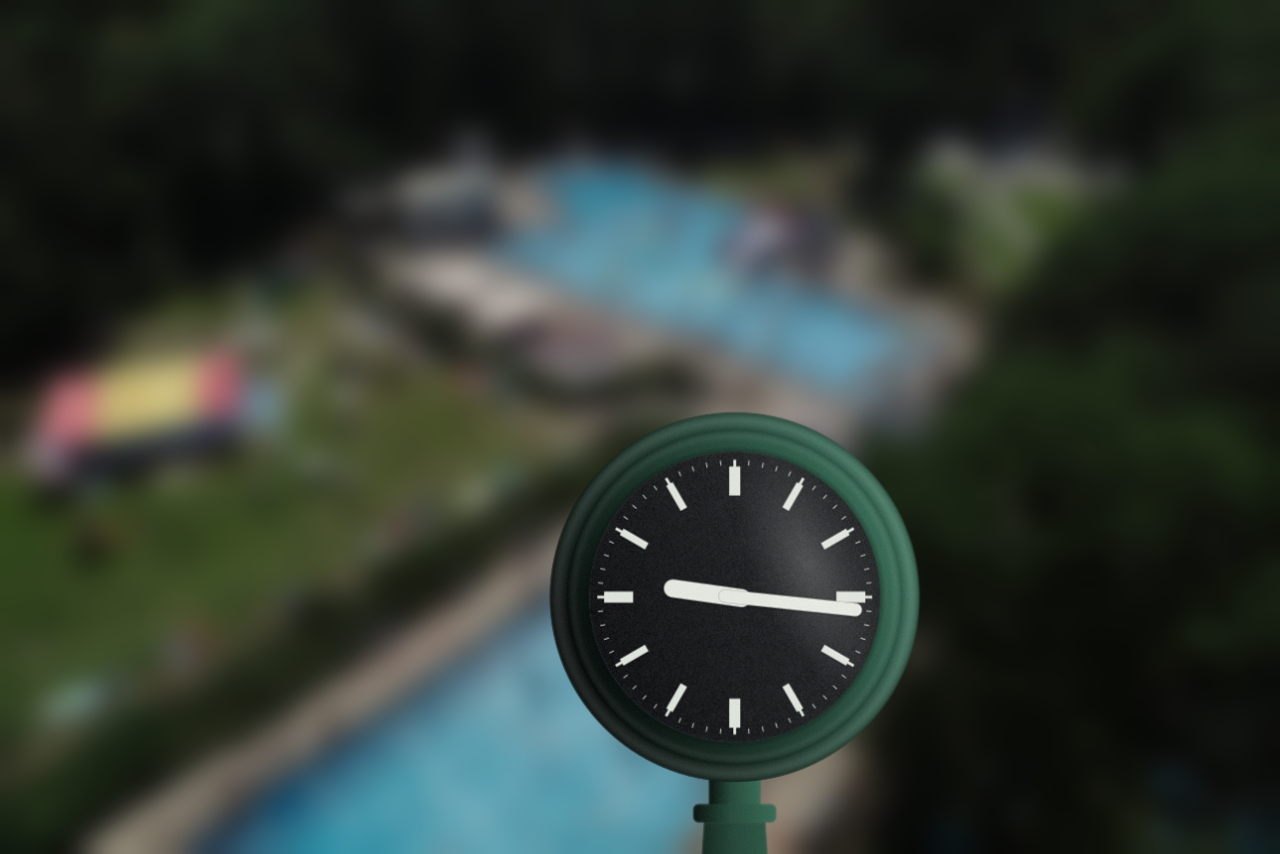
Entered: 9.16
